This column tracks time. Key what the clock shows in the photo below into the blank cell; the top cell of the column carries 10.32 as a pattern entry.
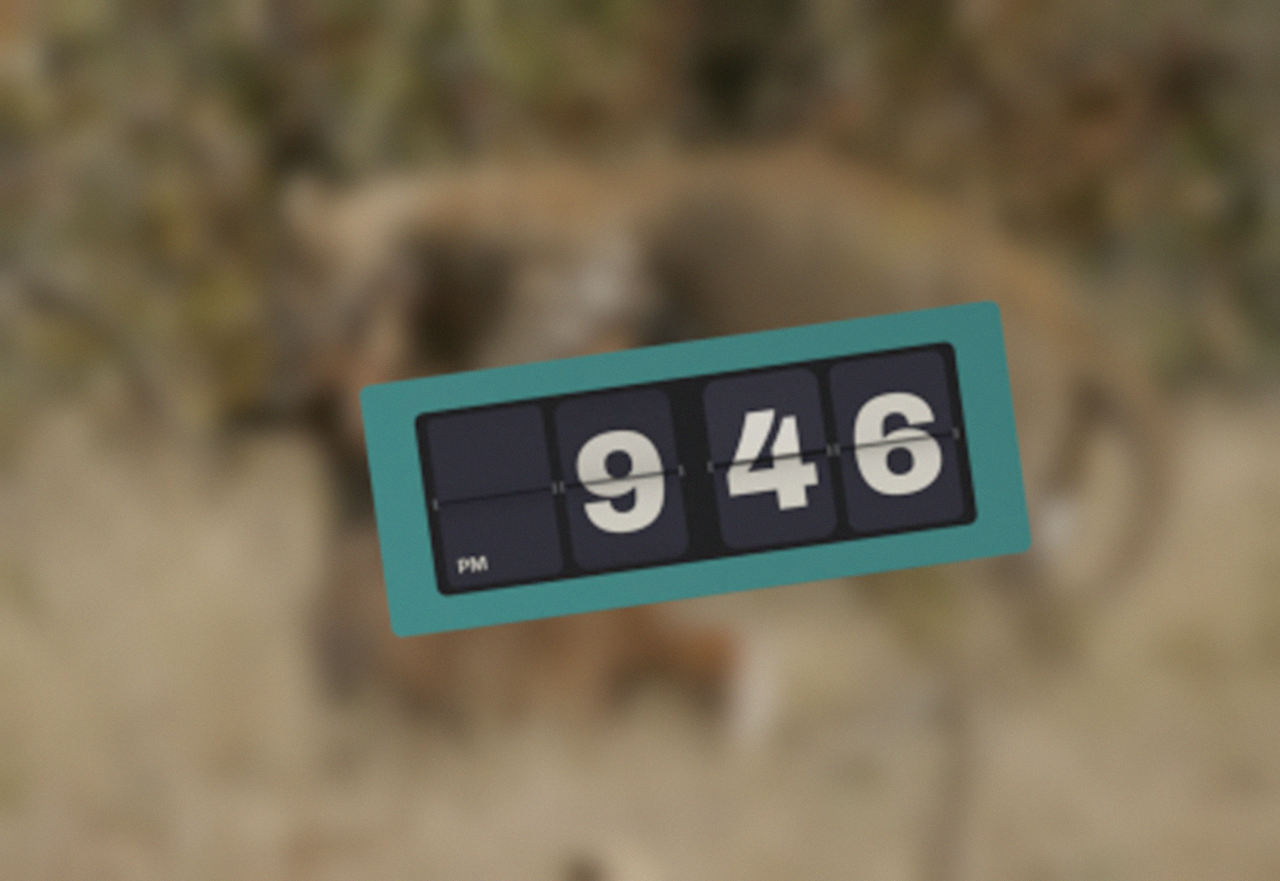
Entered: 9.46
